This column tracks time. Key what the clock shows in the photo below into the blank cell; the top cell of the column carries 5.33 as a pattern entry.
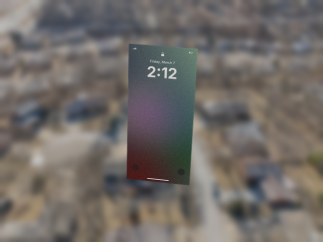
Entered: 2.12
